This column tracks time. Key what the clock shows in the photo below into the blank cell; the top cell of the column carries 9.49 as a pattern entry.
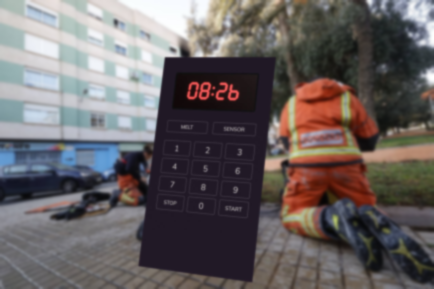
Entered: 8.26
